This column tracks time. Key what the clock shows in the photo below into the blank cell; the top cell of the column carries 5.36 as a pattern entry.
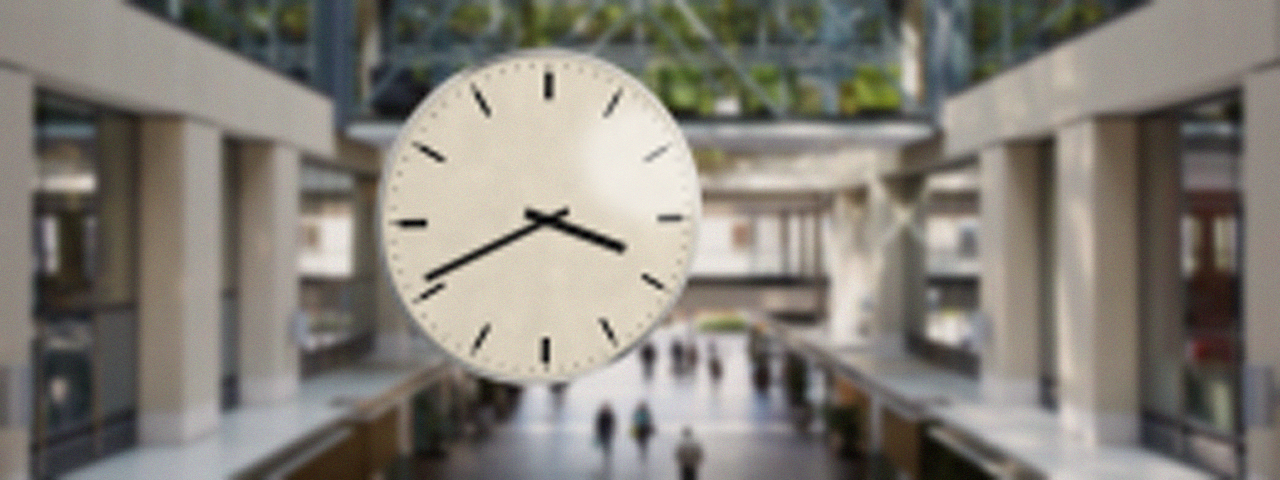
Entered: 3.41
